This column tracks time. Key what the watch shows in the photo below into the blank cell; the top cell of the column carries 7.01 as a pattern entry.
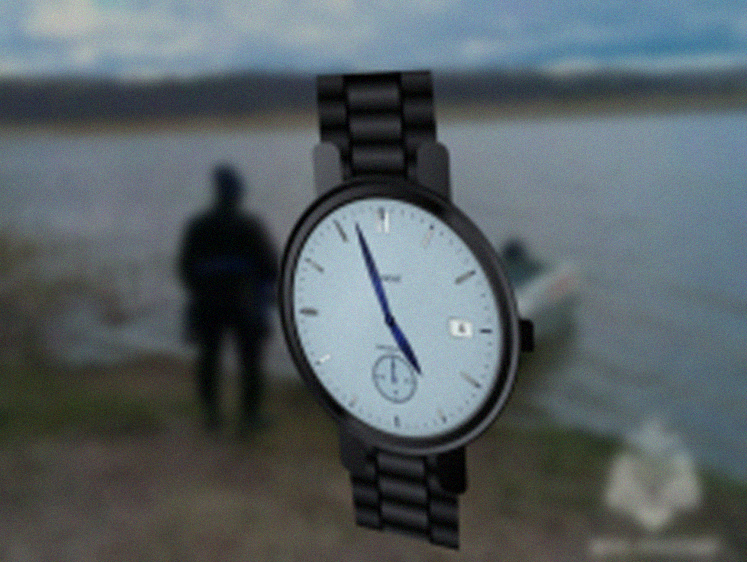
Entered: 4.57
